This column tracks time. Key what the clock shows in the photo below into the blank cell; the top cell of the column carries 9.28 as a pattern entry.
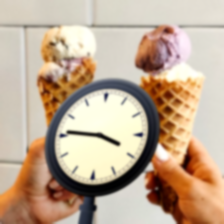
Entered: 3.46
